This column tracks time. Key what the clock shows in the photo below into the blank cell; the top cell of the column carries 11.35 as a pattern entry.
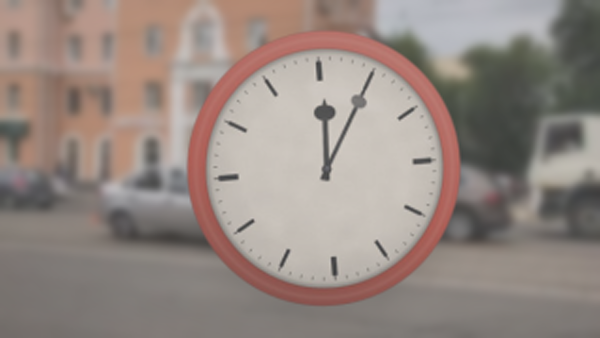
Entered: 12.05
